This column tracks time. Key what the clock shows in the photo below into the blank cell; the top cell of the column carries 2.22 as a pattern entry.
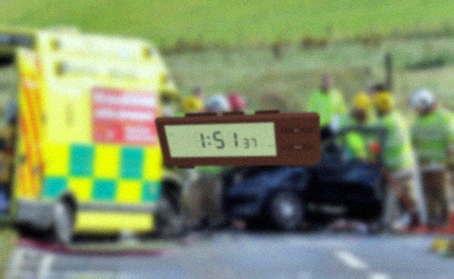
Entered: 1.51
